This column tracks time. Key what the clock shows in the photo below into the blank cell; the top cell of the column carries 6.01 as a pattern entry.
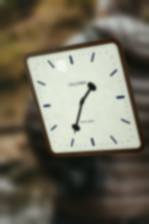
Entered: 1.35
